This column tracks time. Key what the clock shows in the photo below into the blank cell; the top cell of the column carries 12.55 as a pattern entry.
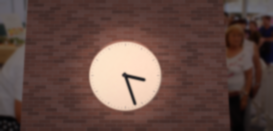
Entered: 3.27
